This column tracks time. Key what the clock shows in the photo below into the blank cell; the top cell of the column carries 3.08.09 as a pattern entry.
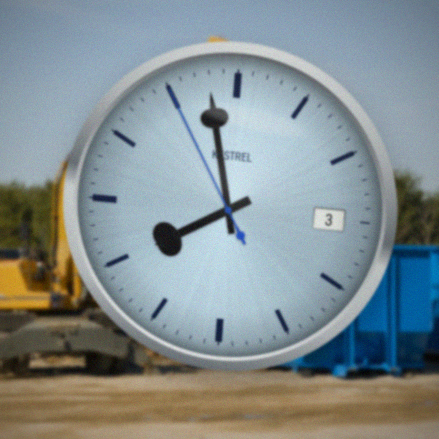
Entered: 7.57.55
